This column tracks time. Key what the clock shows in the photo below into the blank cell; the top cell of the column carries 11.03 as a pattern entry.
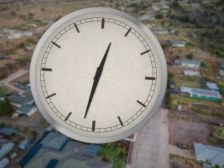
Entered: 12.32
